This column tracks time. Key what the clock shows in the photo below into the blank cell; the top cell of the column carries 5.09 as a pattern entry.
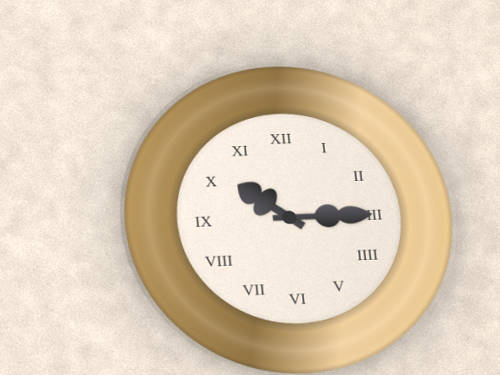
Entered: 10.15
